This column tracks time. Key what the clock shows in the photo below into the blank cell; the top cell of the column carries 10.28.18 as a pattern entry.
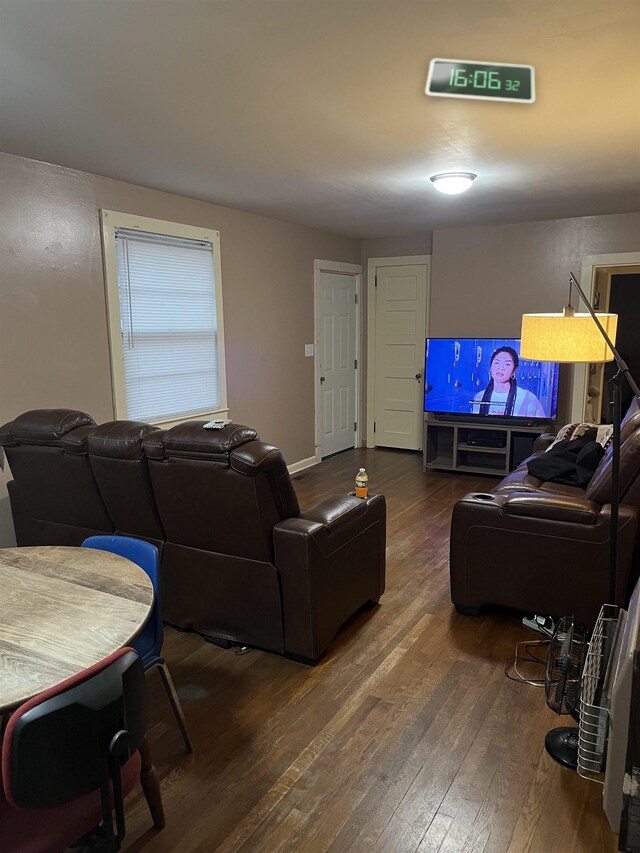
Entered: 16.06.32
